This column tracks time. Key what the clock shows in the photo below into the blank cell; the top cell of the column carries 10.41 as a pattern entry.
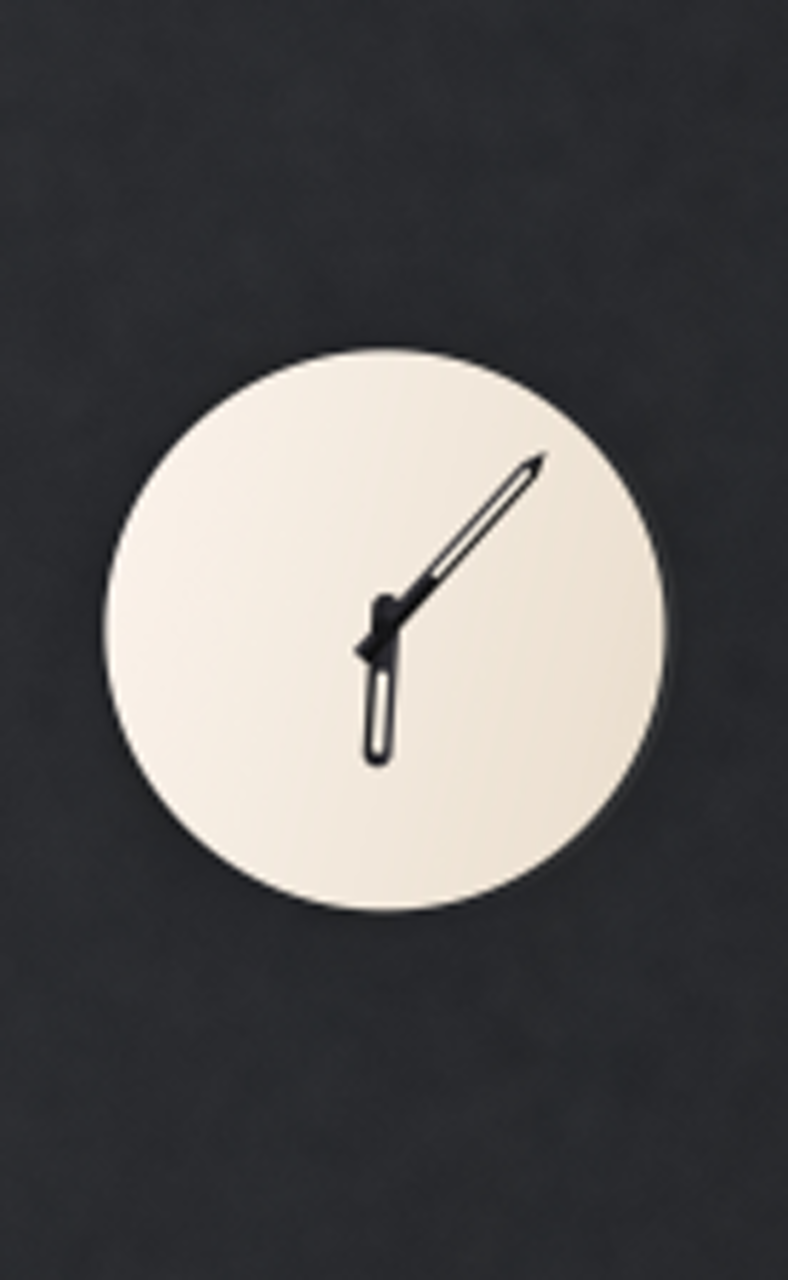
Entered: 6.07
